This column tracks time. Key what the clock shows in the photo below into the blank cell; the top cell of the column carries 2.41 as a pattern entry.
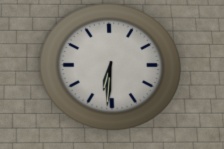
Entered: 6.31
